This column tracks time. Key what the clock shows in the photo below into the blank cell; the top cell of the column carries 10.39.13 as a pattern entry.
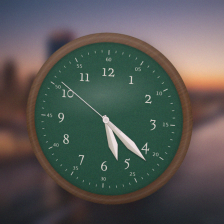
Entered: 5.21.51
